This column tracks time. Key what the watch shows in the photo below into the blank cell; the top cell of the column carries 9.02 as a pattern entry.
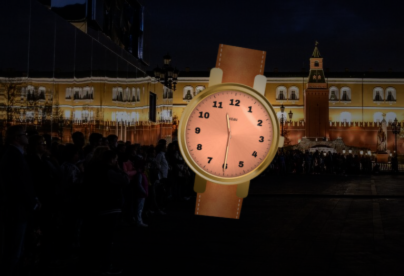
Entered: 11.30
